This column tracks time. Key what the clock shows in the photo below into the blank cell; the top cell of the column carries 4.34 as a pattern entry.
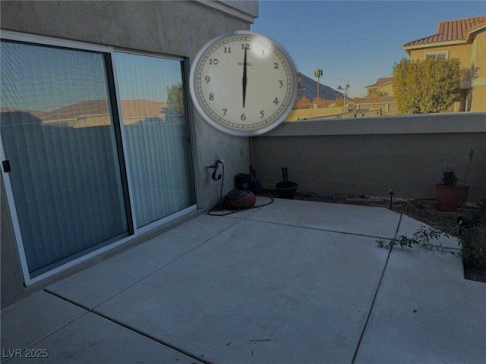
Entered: 6.00
